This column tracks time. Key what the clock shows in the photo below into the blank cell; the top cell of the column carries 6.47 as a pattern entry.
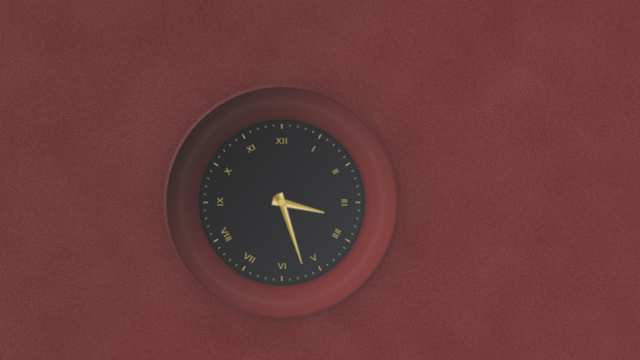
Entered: 3.27
